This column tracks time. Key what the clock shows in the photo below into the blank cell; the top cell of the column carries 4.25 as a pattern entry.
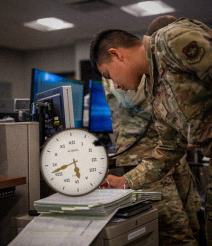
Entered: 5.42
